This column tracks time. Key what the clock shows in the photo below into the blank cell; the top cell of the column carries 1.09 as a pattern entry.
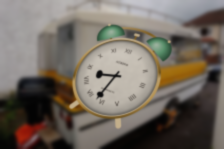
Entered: 8.32
